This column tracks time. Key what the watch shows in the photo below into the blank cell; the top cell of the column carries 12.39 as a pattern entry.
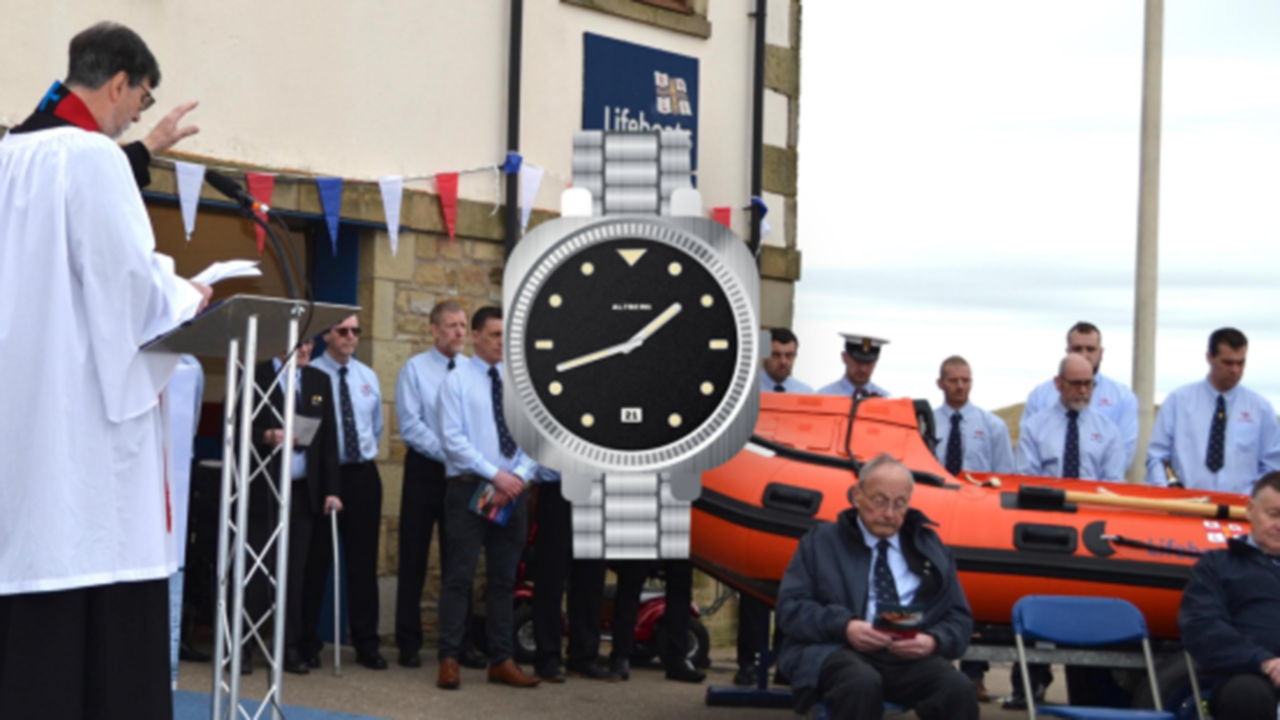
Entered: 1.42
